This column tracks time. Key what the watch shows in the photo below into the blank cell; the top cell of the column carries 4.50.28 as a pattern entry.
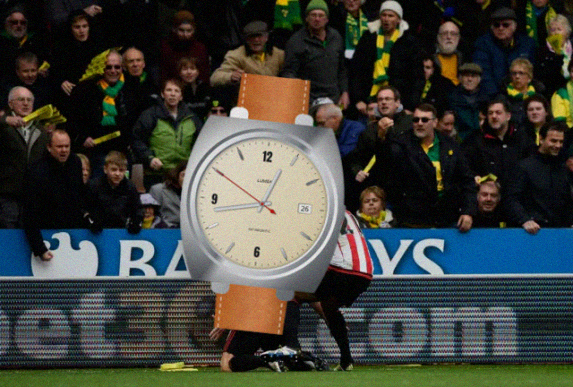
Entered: 12.42.50
